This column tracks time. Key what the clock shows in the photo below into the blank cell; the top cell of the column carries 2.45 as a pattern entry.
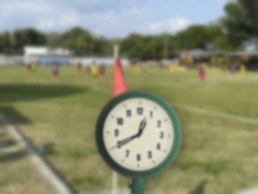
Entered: 12.40
